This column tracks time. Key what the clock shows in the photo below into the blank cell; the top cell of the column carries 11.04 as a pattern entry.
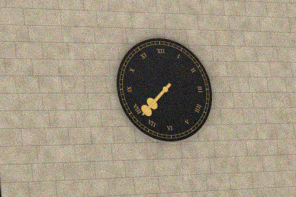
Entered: 7.38
